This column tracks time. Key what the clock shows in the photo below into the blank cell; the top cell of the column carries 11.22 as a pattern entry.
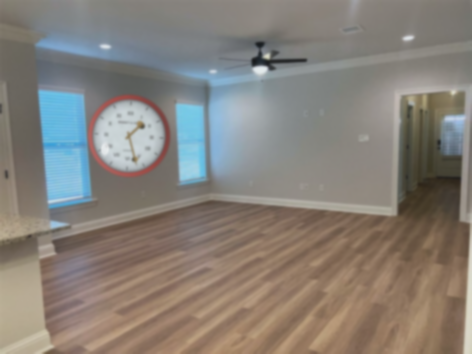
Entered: 1.27
